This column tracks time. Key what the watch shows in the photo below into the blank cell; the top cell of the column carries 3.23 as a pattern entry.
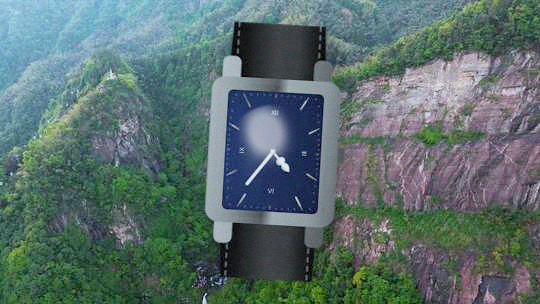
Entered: 4.36
